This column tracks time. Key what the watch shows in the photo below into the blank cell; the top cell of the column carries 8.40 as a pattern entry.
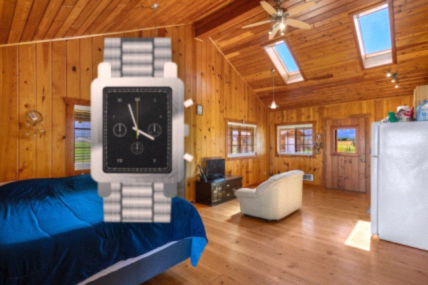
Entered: 3.57
